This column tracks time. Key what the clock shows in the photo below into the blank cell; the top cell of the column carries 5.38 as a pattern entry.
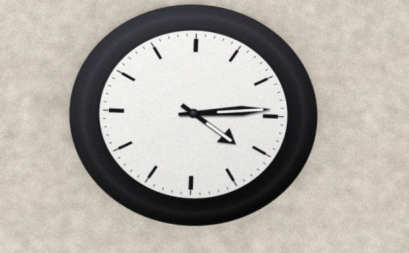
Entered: 4.14
